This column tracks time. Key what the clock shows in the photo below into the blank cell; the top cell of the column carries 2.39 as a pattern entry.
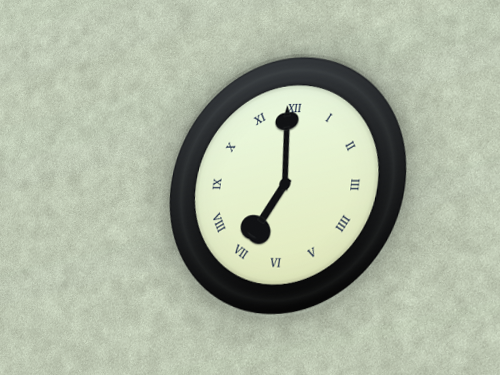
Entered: 6.59
